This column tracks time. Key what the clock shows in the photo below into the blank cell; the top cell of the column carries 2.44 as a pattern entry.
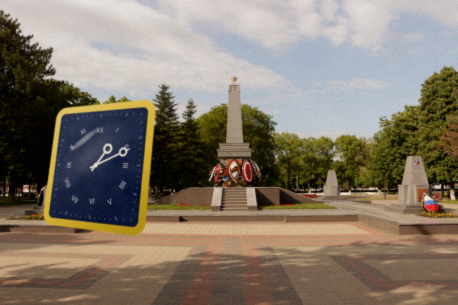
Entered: 1.11
